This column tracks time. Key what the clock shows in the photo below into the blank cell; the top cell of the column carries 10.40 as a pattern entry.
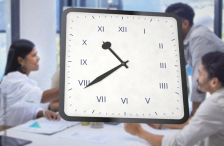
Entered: 10.39
